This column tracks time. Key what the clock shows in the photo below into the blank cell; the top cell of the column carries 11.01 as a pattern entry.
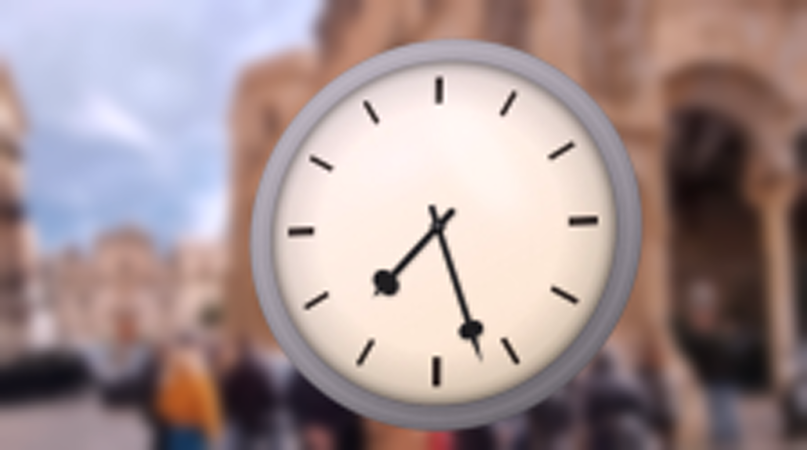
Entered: 7.27
